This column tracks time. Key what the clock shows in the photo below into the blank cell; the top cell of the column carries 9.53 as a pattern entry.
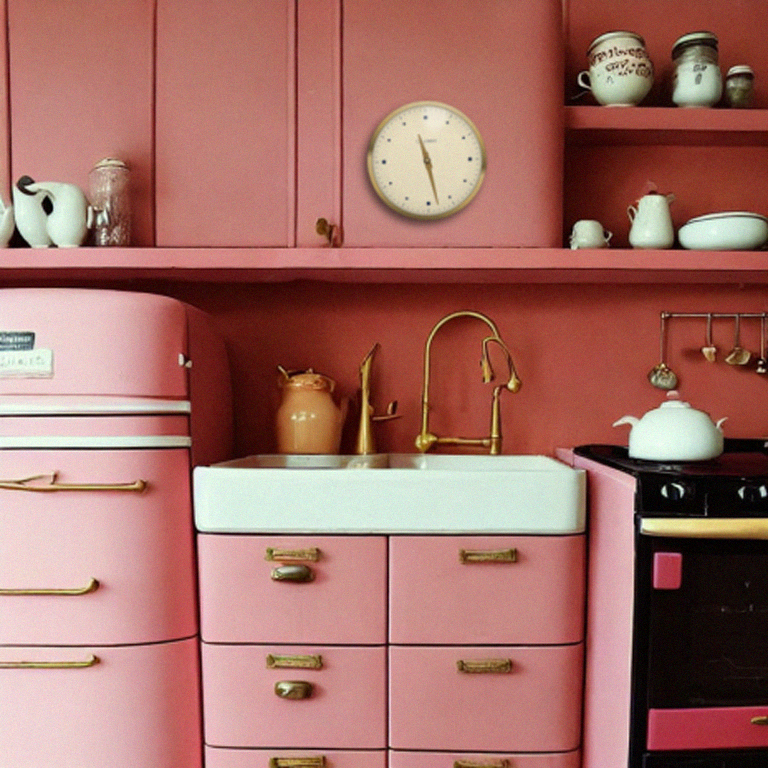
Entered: 11.28
